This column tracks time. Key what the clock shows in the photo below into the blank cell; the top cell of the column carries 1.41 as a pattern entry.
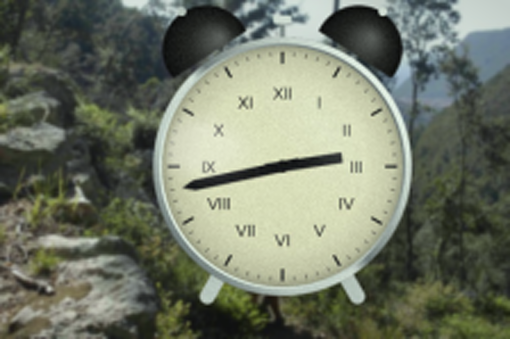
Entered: 2.43
